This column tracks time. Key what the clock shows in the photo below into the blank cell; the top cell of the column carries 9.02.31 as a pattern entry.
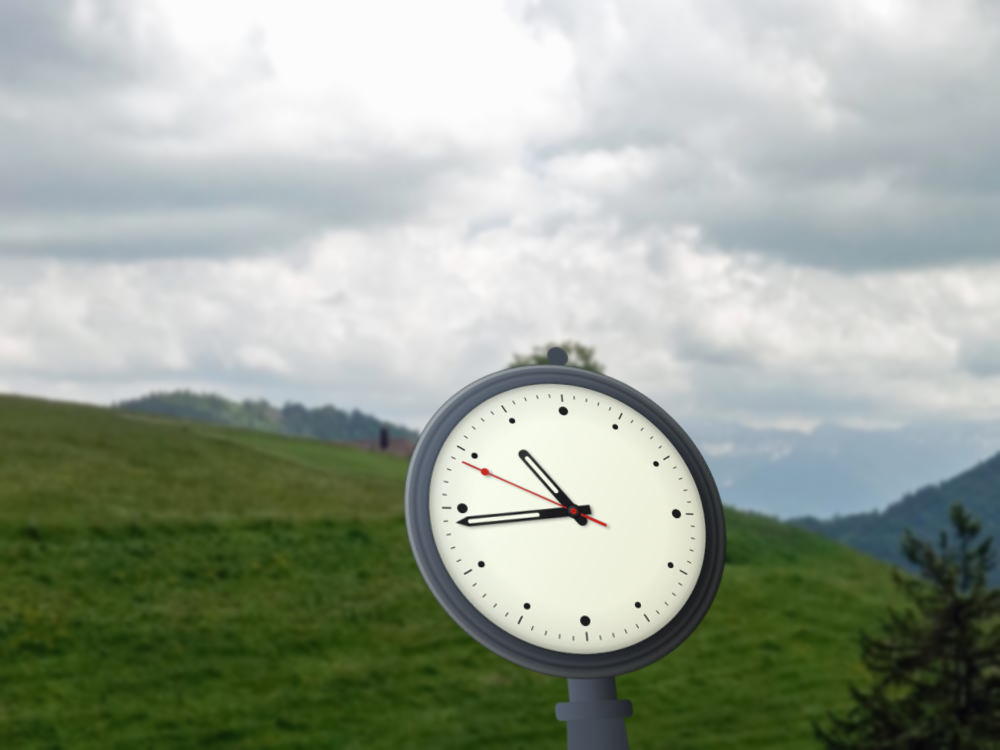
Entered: 10.43.49
